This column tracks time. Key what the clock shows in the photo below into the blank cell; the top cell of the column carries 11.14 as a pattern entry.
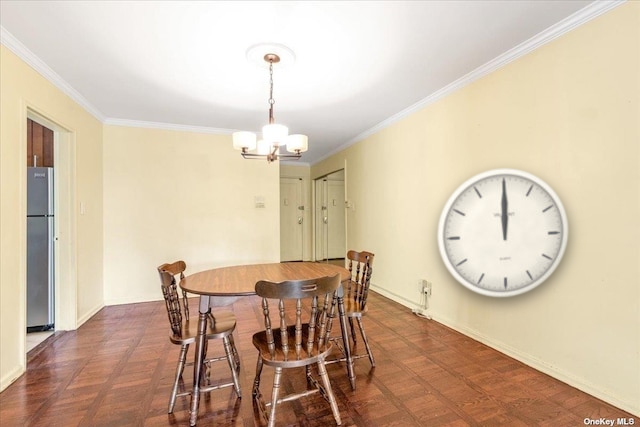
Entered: 12.00
